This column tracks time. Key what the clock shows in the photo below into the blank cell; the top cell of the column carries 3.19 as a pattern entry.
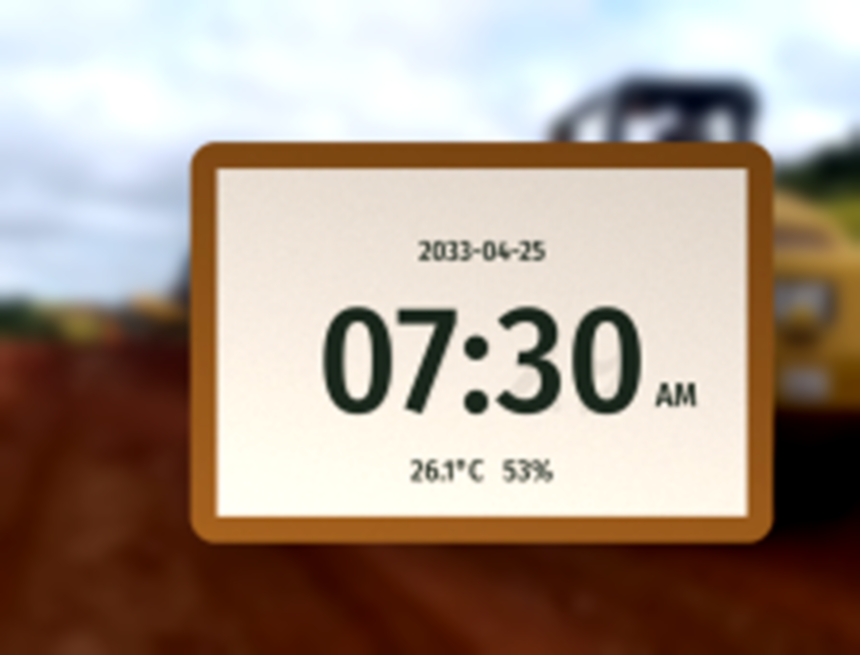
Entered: 7.30
